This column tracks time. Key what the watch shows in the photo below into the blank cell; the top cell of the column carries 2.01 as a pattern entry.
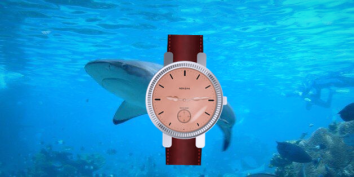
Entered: 9.14
